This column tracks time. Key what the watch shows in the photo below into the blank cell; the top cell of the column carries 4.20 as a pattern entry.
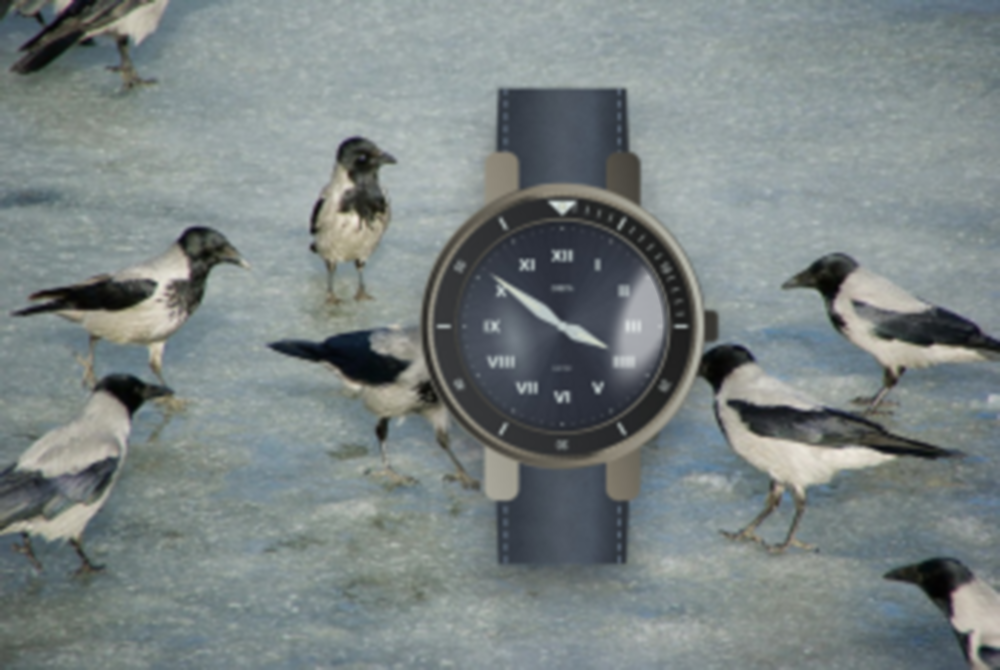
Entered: 3.51
